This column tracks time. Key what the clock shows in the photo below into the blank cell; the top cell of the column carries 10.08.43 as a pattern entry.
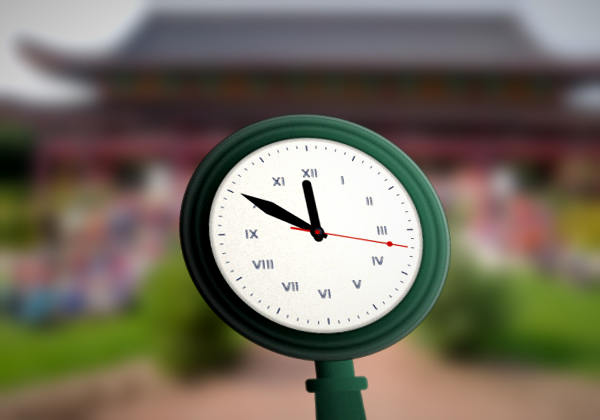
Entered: 11.50.17
